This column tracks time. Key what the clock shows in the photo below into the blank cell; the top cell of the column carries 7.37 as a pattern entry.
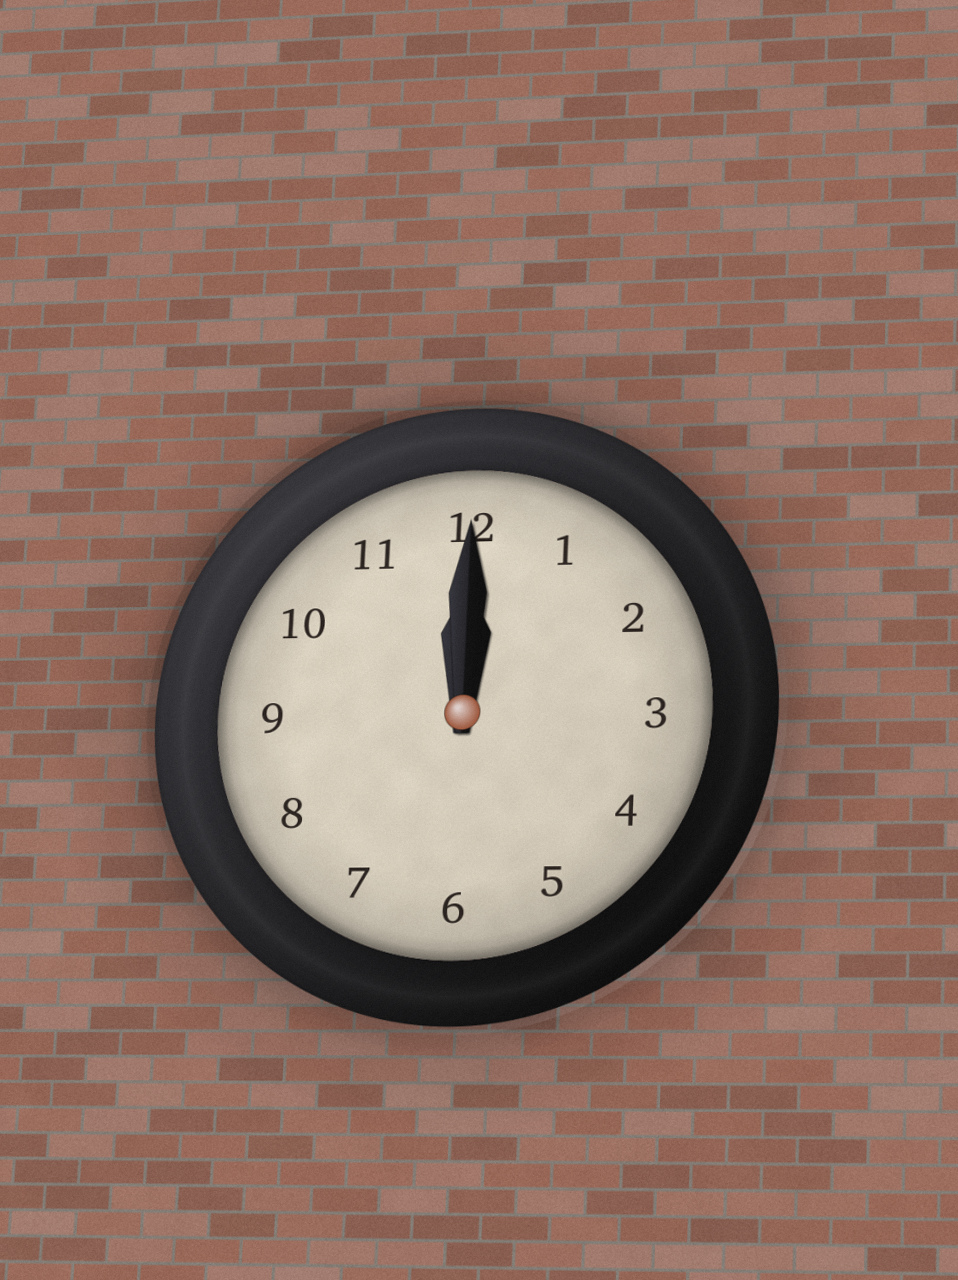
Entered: 12.00
